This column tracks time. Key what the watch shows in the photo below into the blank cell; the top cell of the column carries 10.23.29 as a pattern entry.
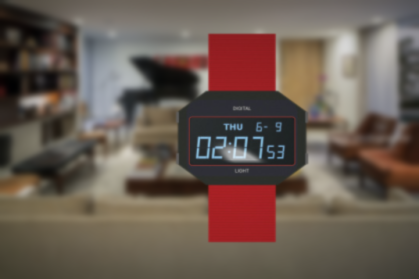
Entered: 2.07.53
